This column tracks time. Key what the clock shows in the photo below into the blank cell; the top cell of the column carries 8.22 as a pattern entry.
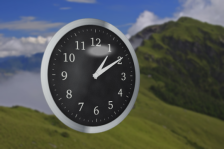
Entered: 1.10
